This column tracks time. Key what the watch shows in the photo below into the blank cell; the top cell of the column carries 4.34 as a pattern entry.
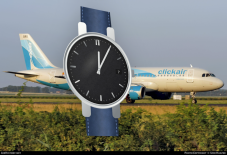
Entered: 12.05
